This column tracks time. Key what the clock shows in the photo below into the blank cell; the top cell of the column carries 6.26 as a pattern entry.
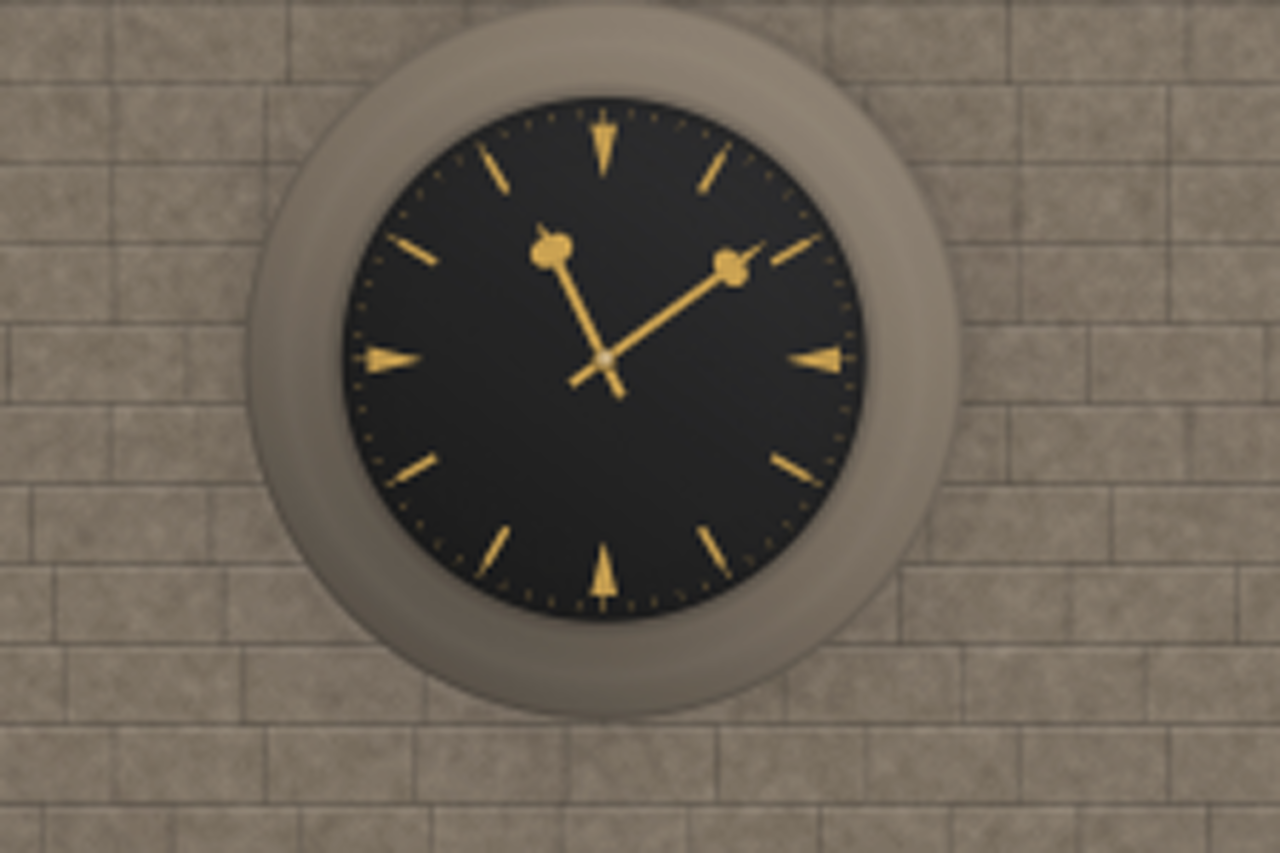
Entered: 11.09
